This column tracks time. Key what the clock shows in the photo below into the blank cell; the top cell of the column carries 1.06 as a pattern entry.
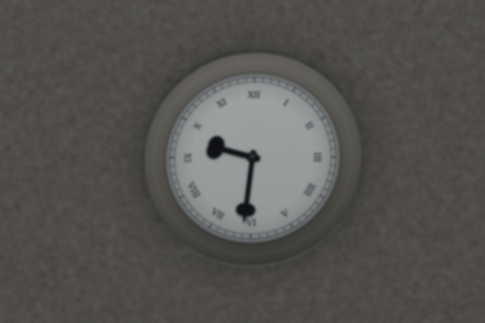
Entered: 9.31
